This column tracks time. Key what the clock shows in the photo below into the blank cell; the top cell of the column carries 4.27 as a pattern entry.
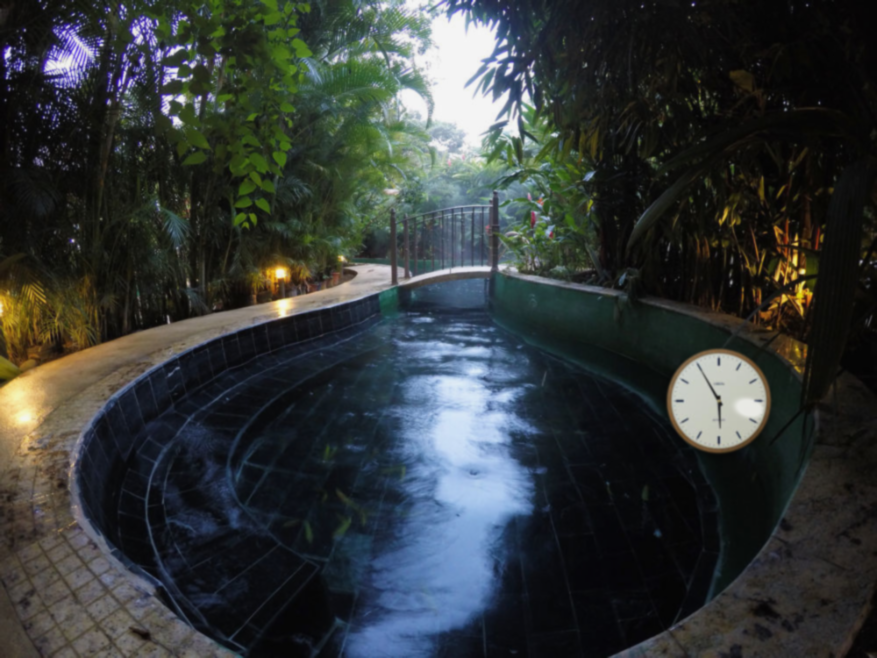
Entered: 5.55
